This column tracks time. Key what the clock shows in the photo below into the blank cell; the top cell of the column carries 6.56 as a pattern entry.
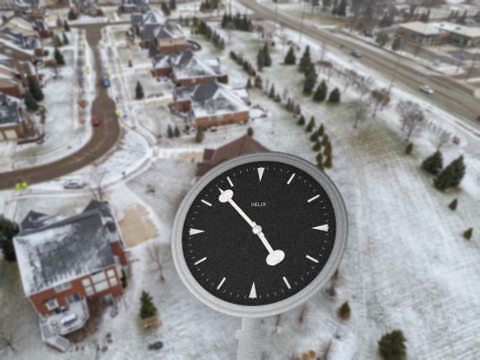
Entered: 4.53
